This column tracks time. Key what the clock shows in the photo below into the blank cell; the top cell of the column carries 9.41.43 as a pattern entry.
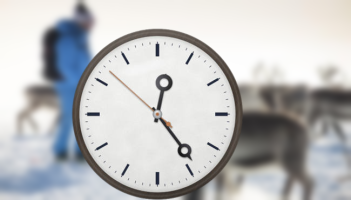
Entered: 12.23.52
